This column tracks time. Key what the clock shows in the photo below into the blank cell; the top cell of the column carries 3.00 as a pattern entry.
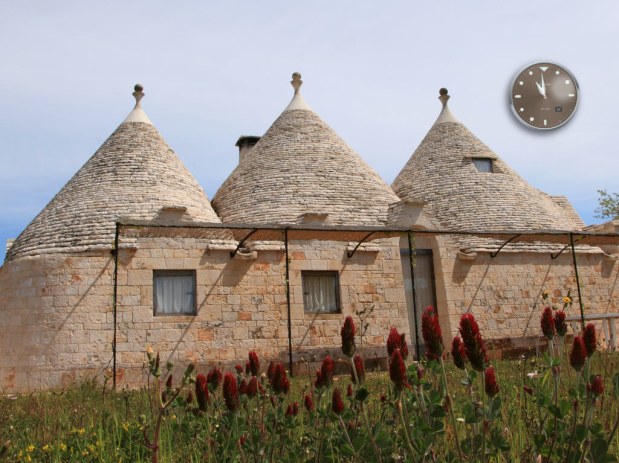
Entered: 10.59
